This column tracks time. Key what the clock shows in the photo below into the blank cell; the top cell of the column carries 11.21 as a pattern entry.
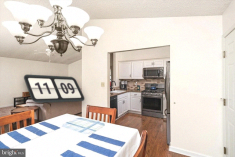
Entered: 11.09
